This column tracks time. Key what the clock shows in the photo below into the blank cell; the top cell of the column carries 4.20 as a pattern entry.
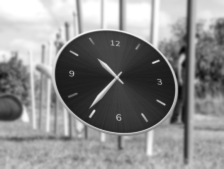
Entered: 10.36
